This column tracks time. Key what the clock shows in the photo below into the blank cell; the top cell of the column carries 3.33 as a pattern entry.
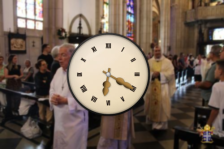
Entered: 6.20
